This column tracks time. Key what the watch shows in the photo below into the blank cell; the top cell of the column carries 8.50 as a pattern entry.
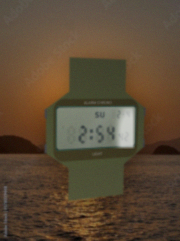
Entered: 2.54
